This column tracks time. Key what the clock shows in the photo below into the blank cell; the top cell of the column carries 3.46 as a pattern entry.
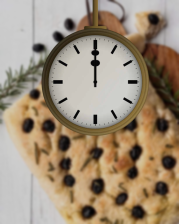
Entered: 12.00
